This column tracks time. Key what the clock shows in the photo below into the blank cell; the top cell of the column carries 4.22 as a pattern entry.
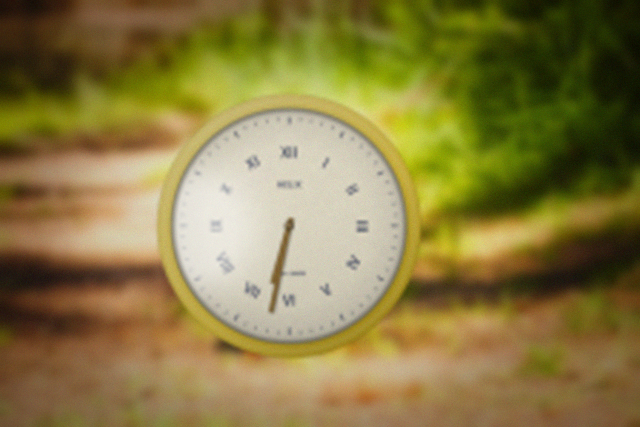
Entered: 6.32
